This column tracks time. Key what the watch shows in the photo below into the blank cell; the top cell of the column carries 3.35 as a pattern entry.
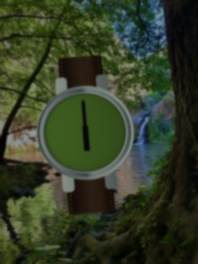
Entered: 6.00
